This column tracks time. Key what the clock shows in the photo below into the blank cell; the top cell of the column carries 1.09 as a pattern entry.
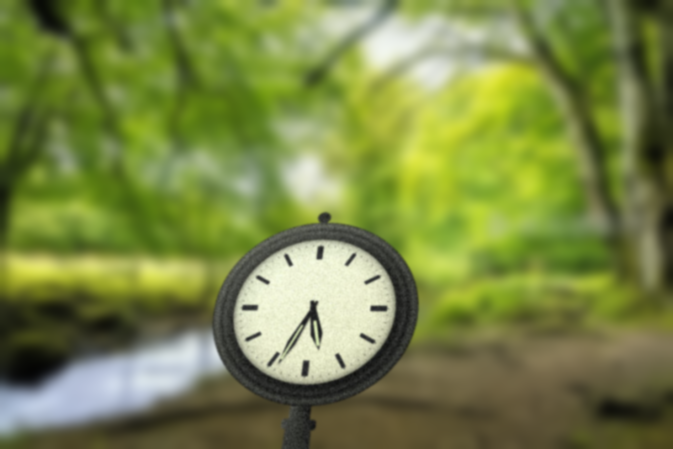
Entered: 5.34
